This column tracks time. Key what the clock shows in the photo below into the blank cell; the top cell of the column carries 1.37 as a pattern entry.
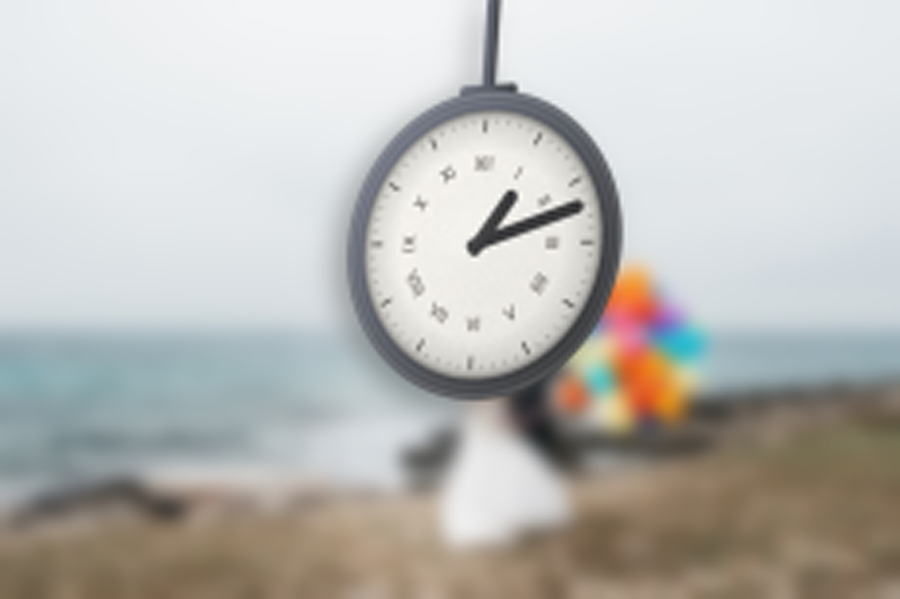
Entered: 1.12
